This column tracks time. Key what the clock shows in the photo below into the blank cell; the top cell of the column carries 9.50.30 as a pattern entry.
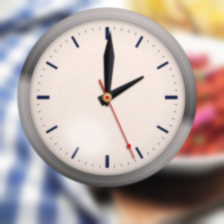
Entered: 2.00.26
